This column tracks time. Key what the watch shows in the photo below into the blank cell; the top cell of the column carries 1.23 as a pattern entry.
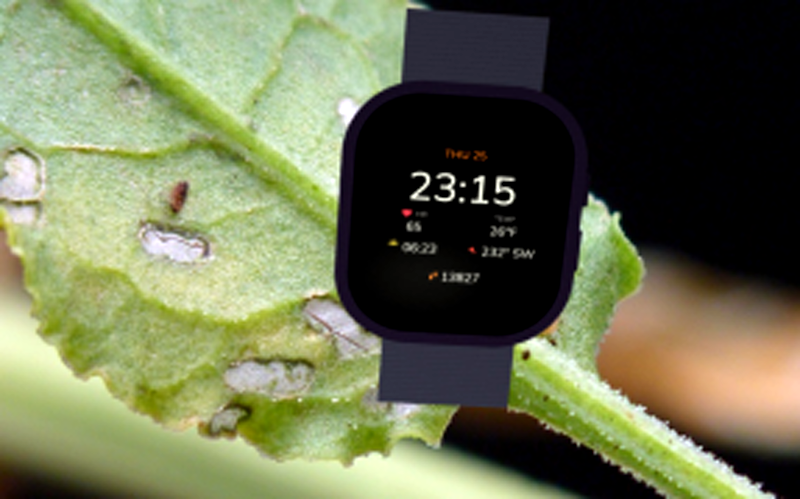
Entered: 23.15
